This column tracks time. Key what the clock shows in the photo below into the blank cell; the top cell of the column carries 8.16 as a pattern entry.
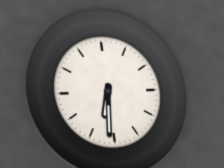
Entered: 6.31
